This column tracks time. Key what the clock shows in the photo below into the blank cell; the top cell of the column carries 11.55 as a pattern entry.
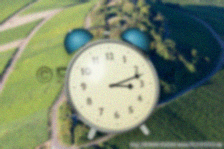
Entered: 3.12
